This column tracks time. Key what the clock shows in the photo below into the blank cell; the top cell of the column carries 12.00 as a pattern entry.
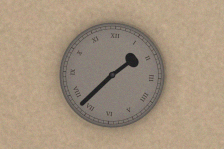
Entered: 1.37
